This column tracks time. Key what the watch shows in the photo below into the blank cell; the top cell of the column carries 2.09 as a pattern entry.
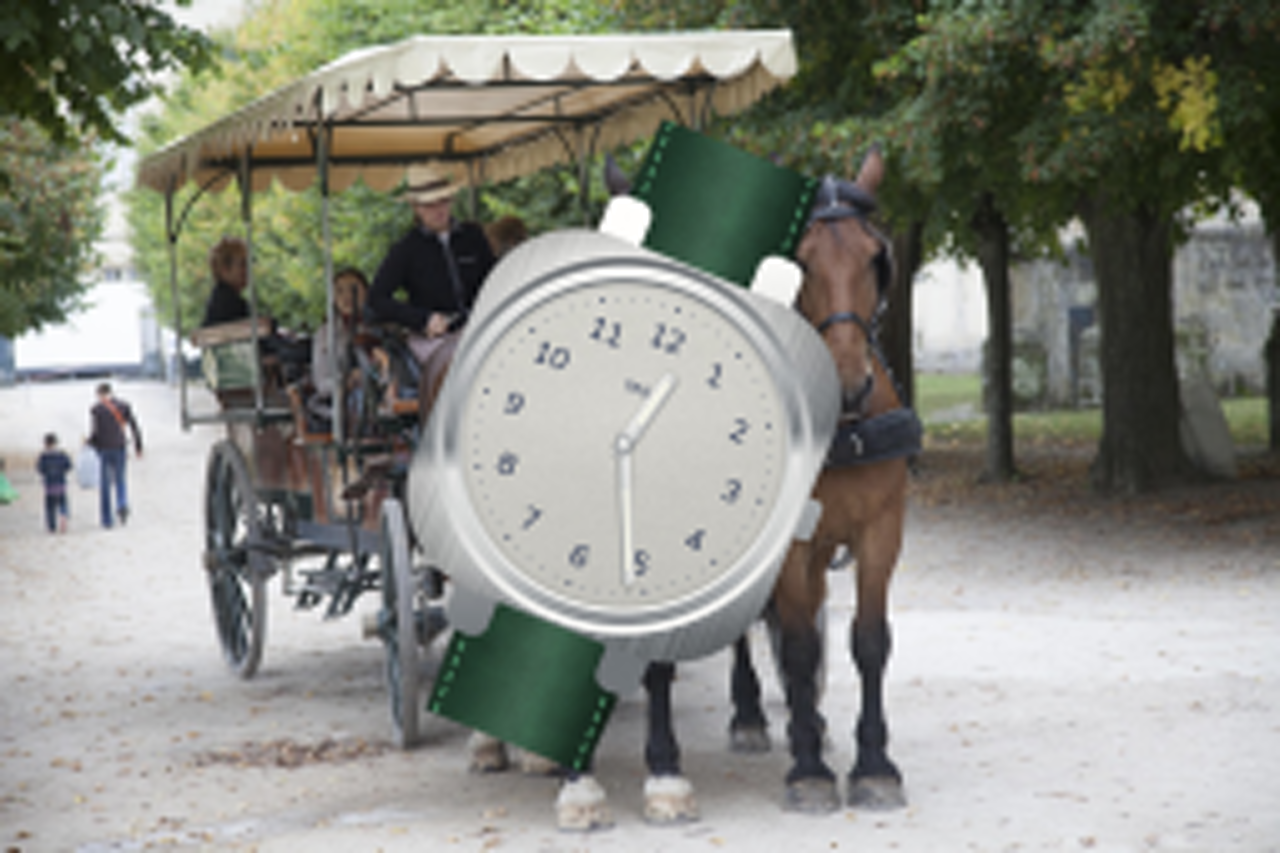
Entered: 12.26
